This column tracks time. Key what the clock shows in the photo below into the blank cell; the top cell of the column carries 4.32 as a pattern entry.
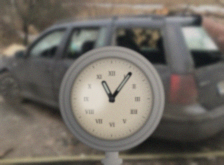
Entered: 11.06
